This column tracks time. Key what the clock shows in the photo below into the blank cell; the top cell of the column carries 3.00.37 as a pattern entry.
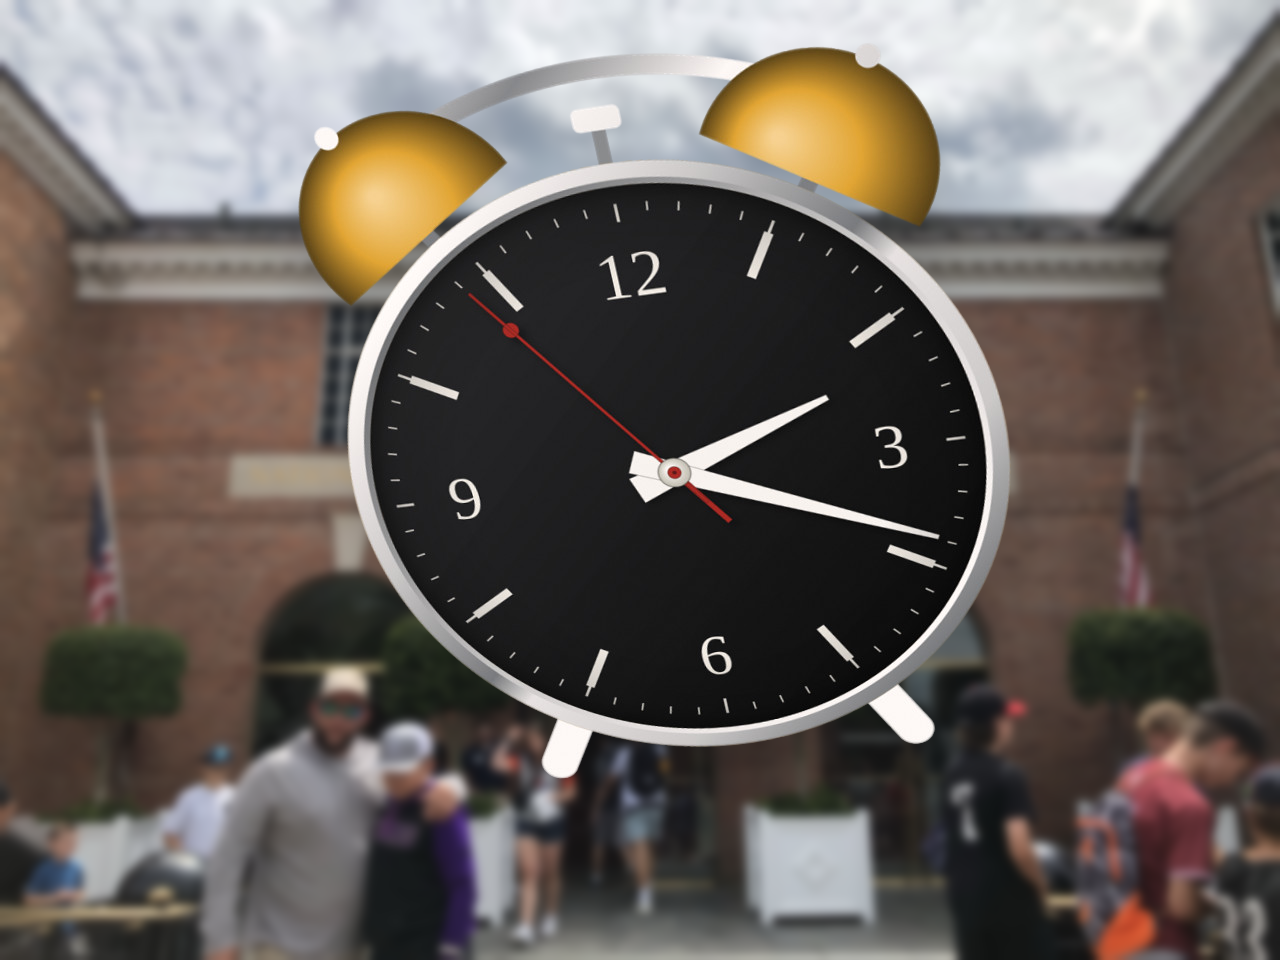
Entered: 2.18.54
